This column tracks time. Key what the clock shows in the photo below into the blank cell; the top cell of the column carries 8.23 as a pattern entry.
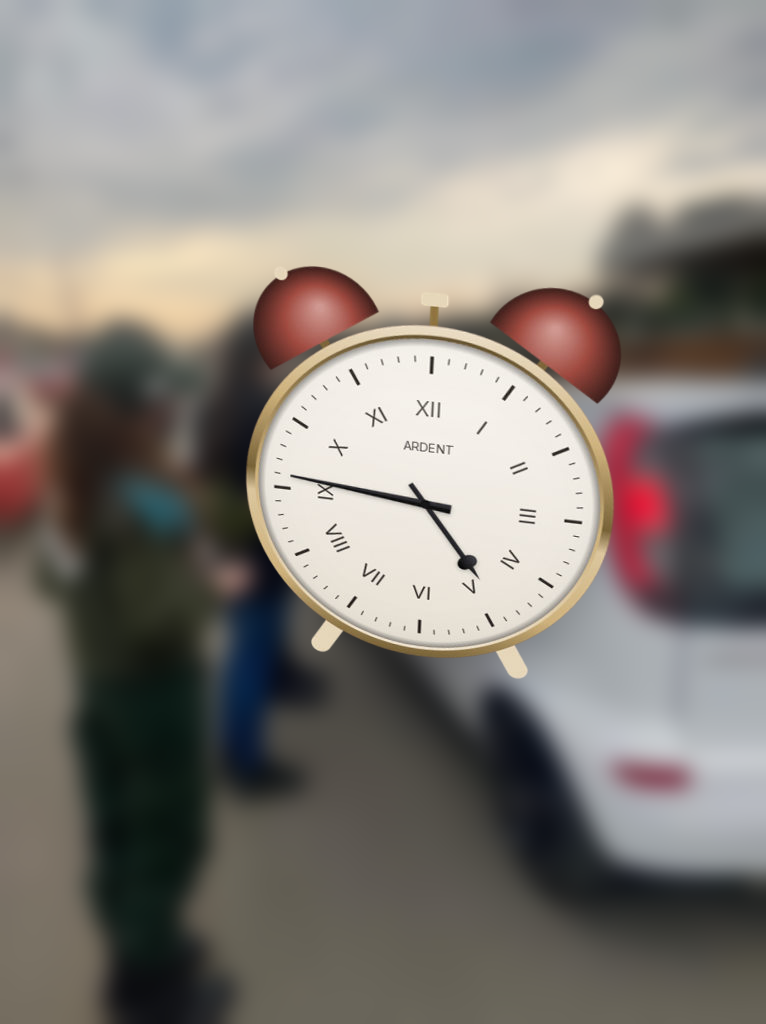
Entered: 4.46
